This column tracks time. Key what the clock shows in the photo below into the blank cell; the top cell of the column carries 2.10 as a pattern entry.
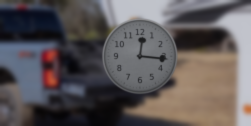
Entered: 12.16
